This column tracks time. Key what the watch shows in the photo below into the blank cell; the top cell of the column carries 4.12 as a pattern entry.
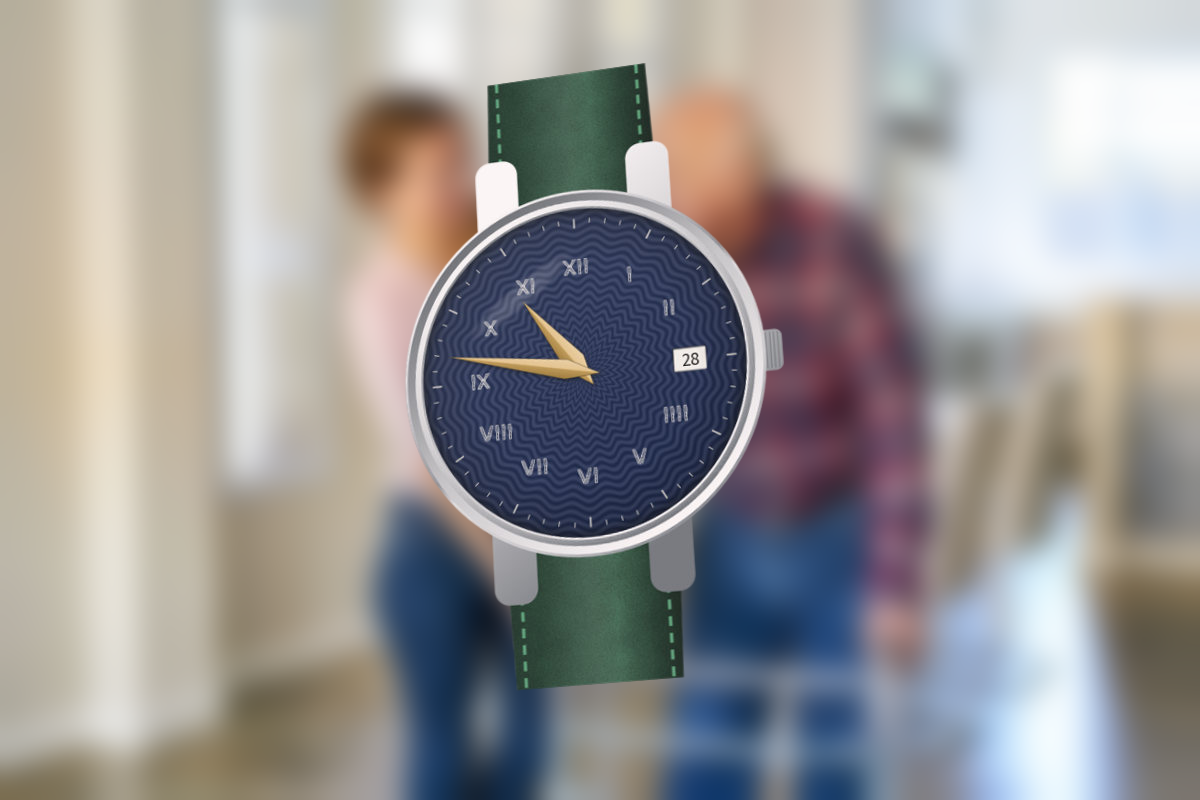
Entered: 10.47
